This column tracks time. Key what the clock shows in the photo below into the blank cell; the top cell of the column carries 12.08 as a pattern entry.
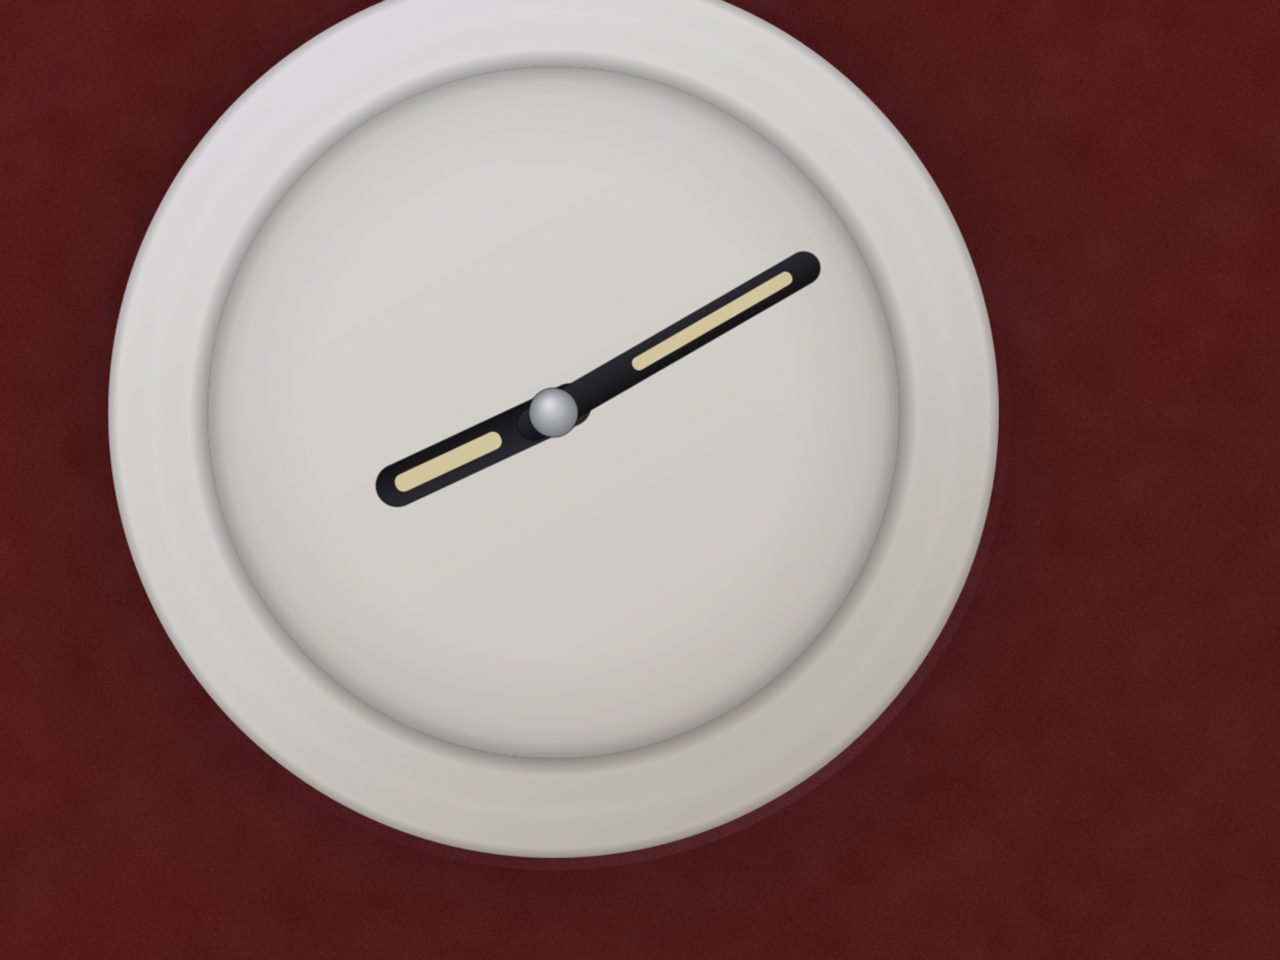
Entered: 8.10
